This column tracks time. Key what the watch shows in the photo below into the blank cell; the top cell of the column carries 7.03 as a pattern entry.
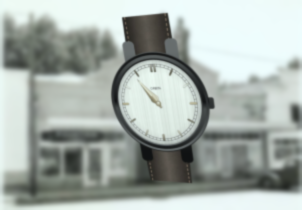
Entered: 10.54
